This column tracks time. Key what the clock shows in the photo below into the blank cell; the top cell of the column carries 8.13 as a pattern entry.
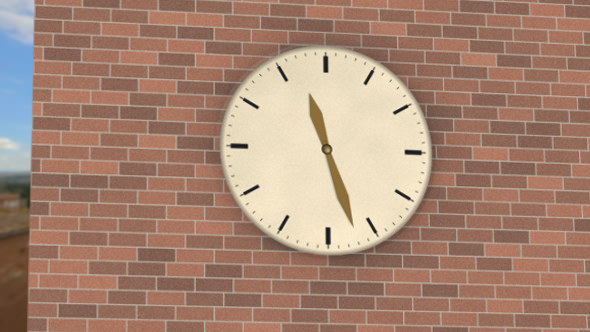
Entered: 11.27
